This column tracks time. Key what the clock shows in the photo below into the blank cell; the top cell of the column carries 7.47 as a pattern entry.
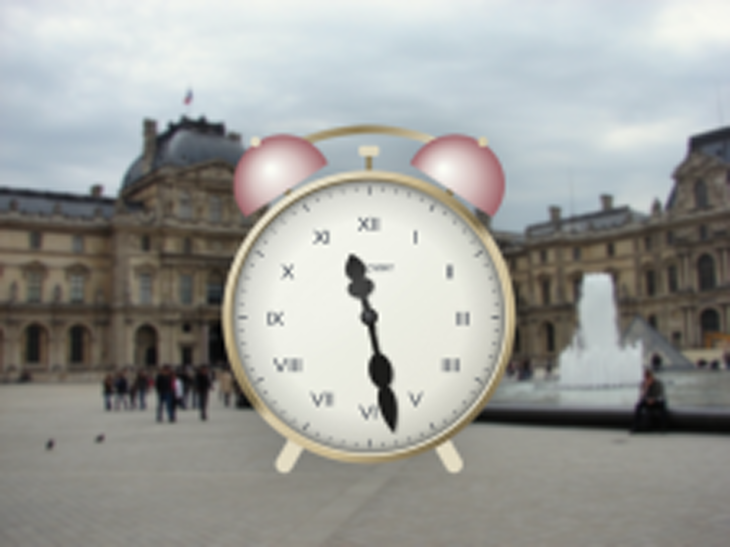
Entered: 11.28
